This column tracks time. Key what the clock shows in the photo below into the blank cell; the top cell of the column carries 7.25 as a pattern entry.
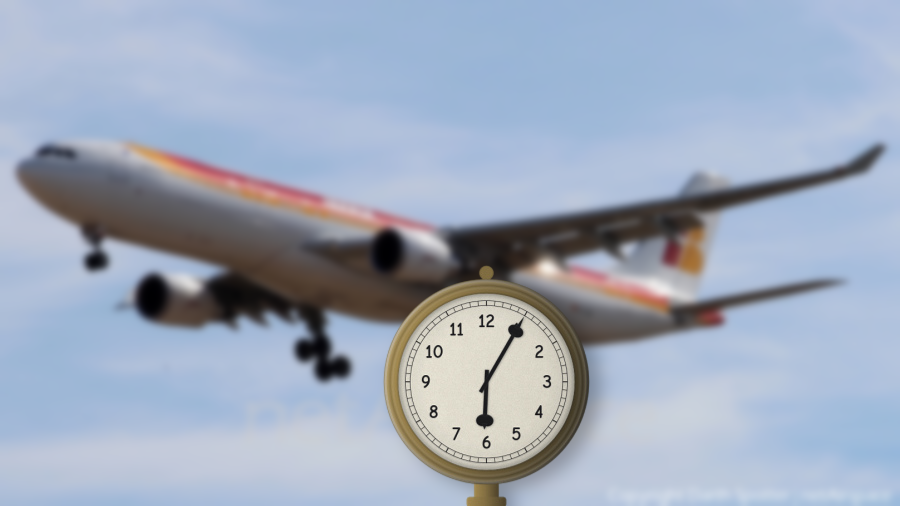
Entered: 6.05
